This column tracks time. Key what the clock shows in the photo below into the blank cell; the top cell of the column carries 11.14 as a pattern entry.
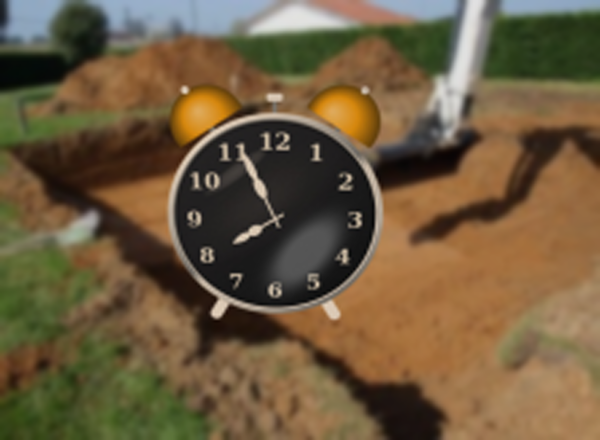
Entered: 7.56
